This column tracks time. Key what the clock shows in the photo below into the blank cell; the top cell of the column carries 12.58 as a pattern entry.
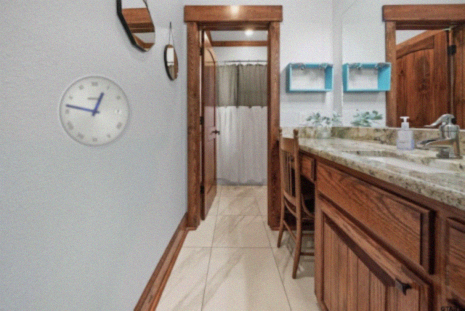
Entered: 12.47
